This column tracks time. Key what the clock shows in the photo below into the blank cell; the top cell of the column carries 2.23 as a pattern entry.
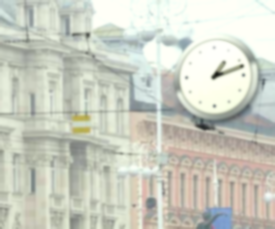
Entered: 1.12
